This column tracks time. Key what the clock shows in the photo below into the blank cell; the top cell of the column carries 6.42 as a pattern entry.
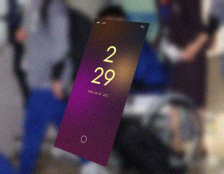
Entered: 2.29
